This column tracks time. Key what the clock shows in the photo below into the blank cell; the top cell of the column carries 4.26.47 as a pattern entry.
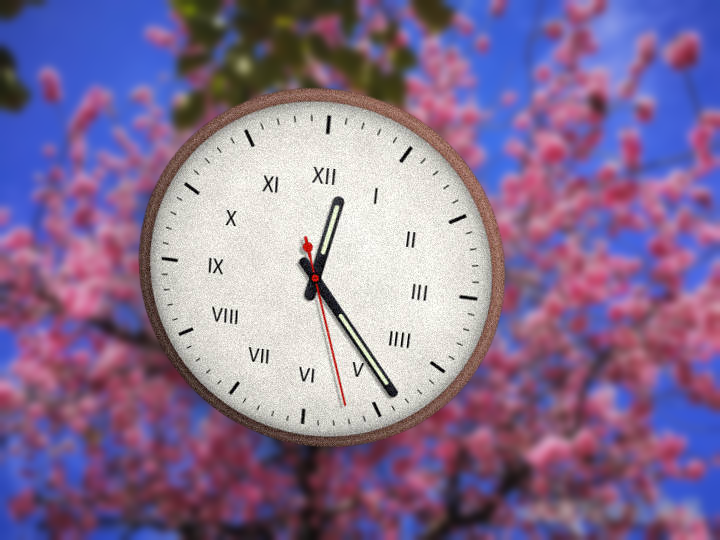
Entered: 12.23.27
